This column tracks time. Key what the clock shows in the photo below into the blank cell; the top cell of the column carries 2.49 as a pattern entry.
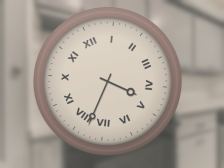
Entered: 4.38
